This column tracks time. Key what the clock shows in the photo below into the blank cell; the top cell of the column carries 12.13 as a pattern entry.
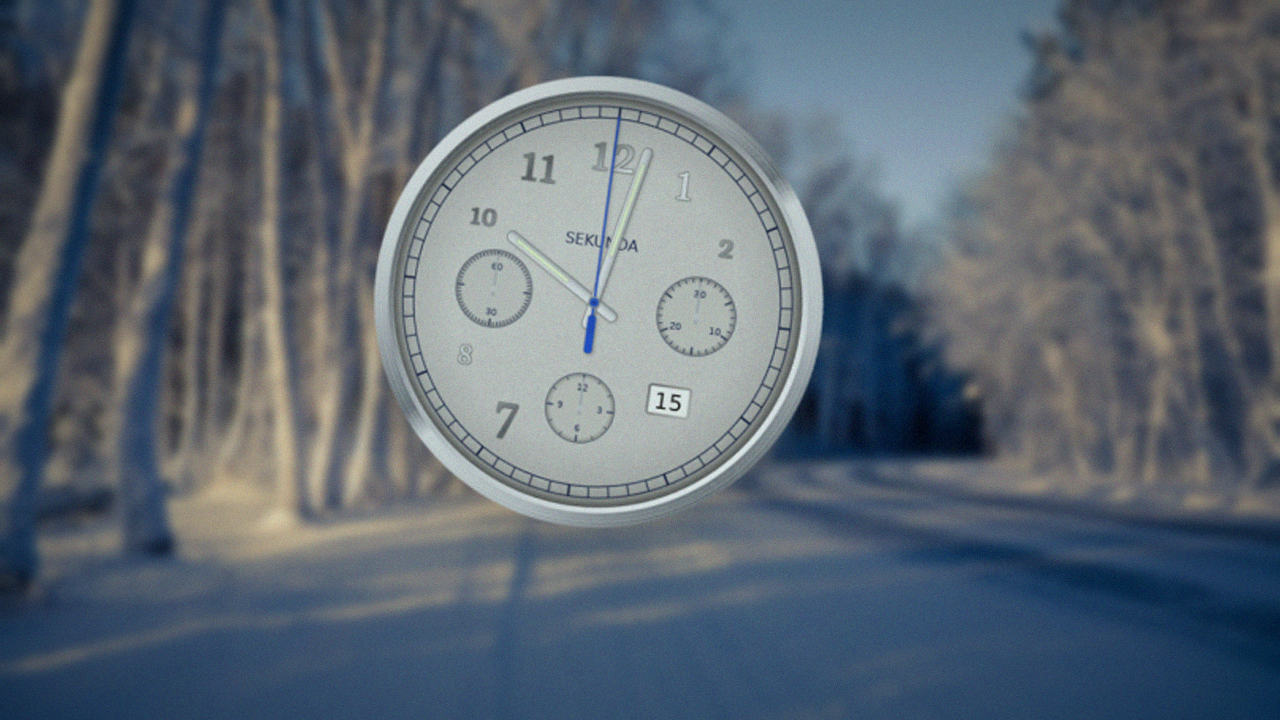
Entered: 10.02
